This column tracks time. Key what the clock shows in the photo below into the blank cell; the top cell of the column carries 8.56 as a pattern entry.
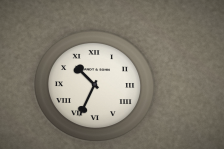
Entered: 10.34
